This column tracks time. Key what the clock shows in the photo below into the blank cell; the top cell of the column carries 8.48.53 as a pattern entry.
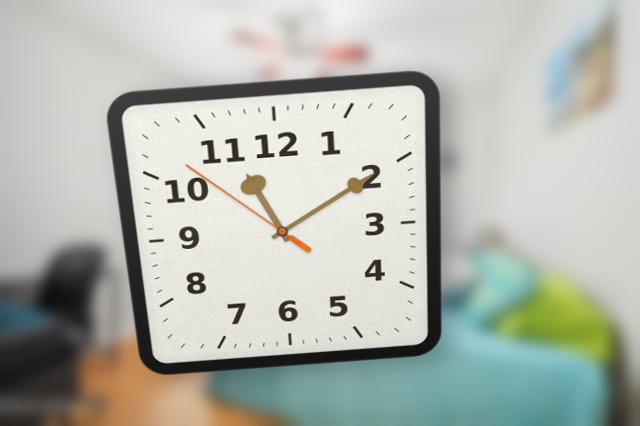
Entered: 11.09.52
